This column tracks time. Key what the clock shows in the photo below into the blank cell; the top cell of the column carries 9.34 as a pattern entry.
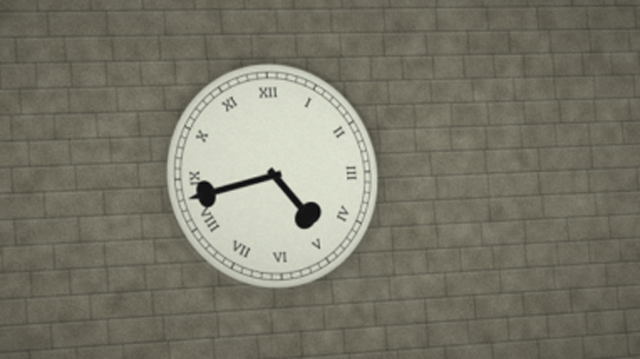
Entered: 4.43
